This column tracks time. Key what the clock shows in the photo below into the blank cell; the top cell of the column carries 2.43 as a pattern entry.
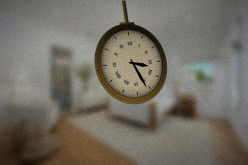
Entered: 3.26
